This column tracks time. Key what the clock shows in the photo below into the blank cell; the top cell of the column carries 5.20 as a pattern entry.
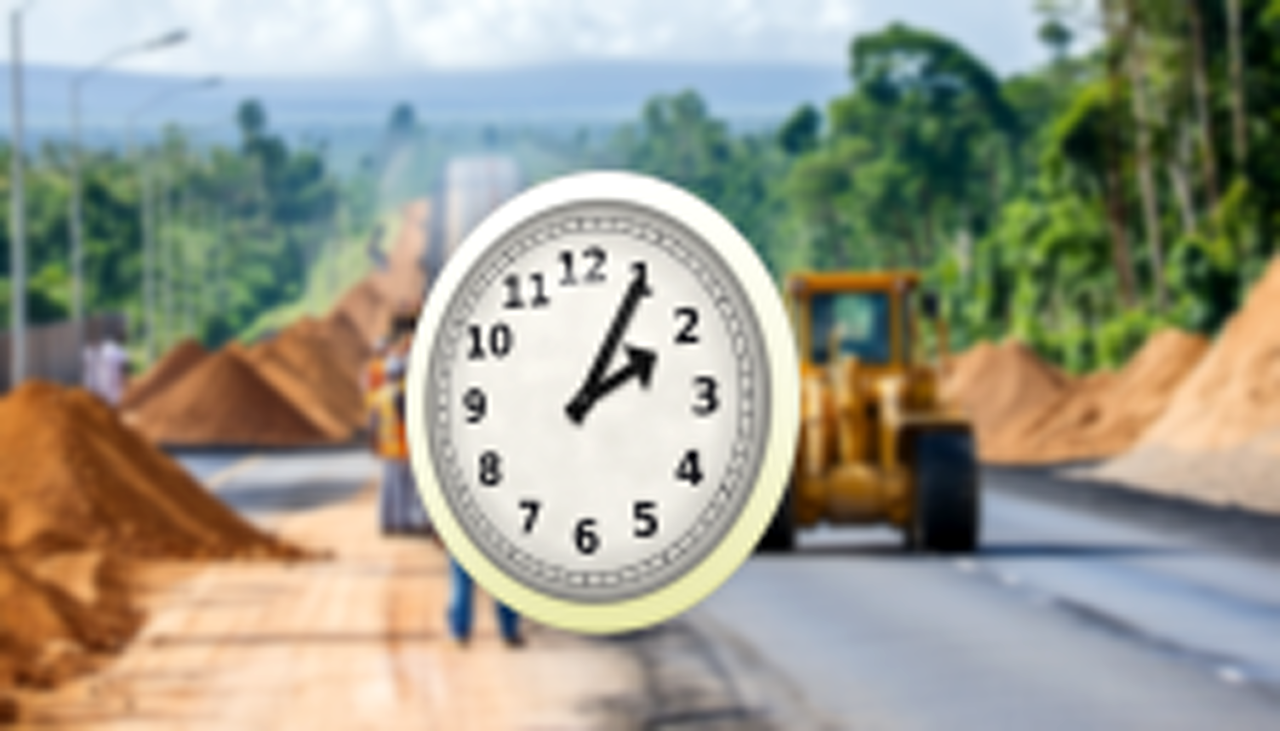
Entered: 2.05
